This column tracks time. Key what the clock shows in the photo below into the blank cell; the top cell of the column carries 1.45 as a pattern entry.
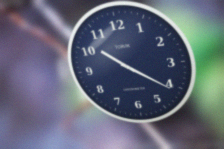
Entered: 10.21
